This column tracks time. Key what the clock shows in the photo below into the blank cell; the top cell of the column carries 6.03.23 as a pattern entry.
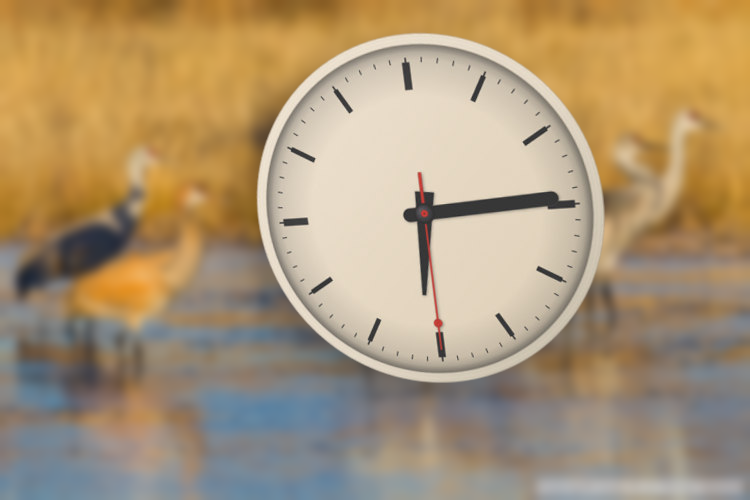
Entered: 6.14.30
